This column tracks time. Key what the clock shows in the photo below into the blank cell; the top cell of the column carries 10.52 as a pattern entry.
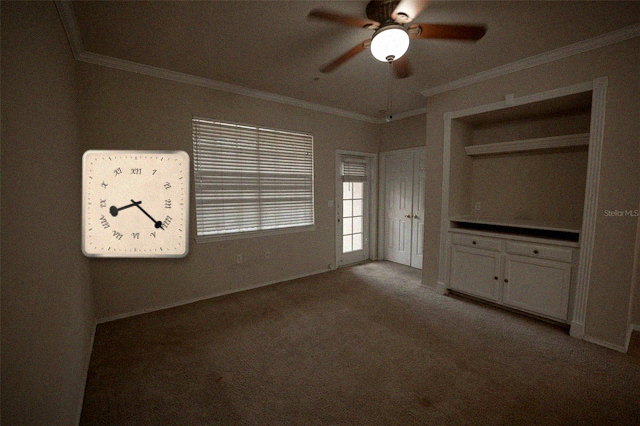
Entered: 8.22
